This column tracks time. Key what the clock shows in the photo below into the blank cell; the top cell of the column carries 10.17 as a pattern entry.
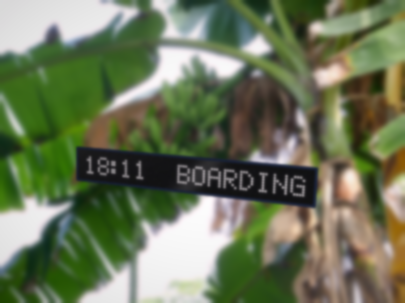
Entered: 18.11
